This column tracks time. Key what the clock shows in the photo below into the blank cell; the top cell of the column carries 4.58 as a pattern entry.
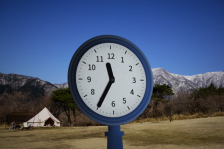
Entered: 11.35
